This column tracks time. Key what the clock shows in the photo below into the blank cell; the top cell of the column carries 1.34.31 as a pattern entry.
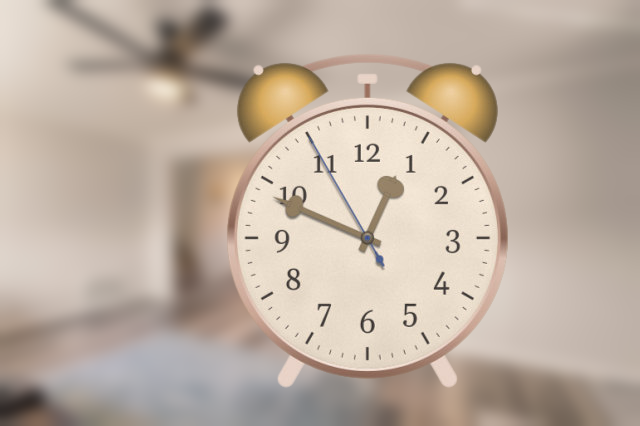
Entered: 12.48.55
